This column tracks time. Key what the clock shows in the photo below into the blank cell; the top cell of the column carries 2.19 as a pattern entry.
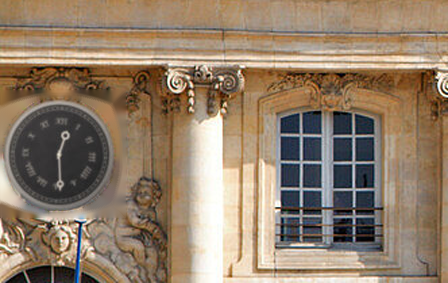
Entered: 12.29
